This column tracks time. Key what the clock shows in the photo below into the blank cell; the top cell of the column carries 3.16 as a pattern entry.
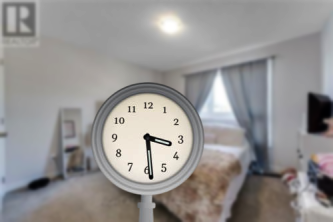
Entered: 3.29
